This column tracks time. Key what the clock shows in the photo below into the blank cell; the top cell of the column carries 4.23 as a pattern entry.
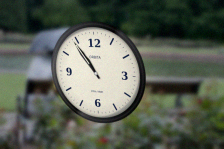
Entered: 10.54
